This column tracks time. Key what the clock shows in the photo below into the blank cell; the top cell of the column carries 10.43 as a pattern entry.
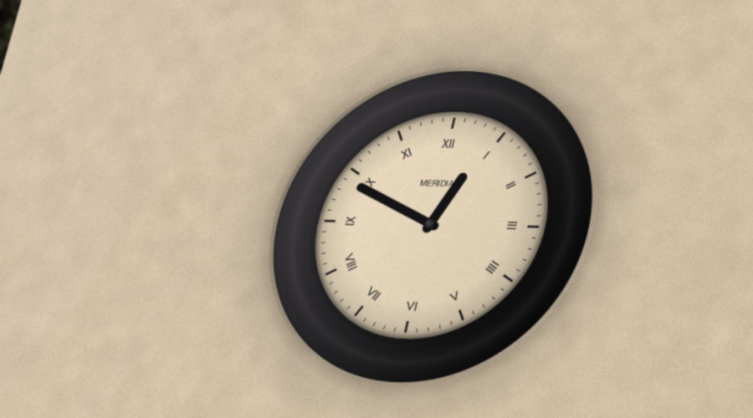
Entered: 12.49
